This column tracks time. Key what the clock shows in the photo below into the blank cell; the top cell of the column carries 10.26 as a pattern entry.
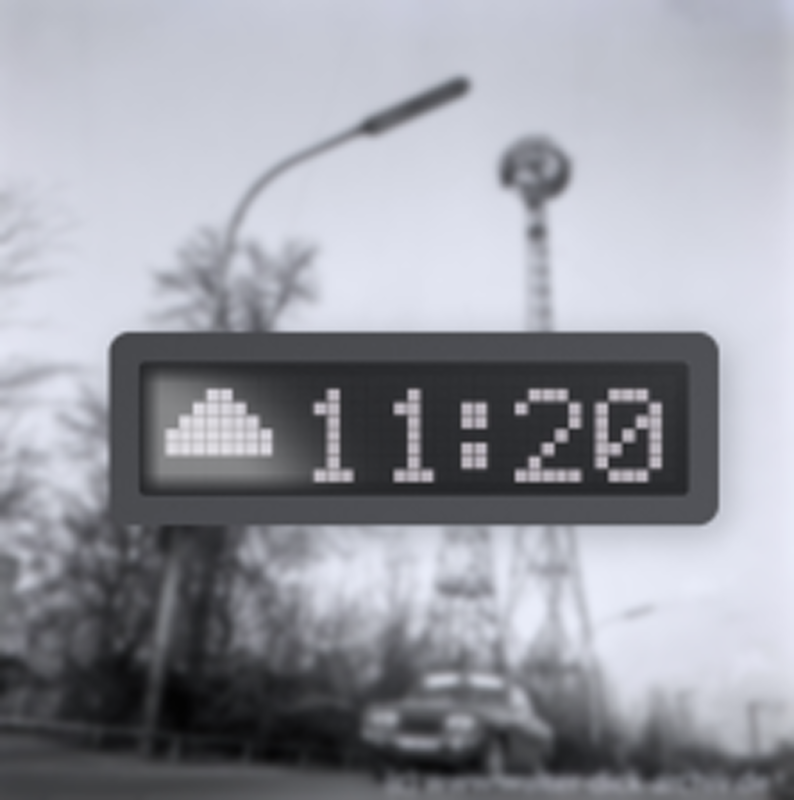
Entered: 11.20
